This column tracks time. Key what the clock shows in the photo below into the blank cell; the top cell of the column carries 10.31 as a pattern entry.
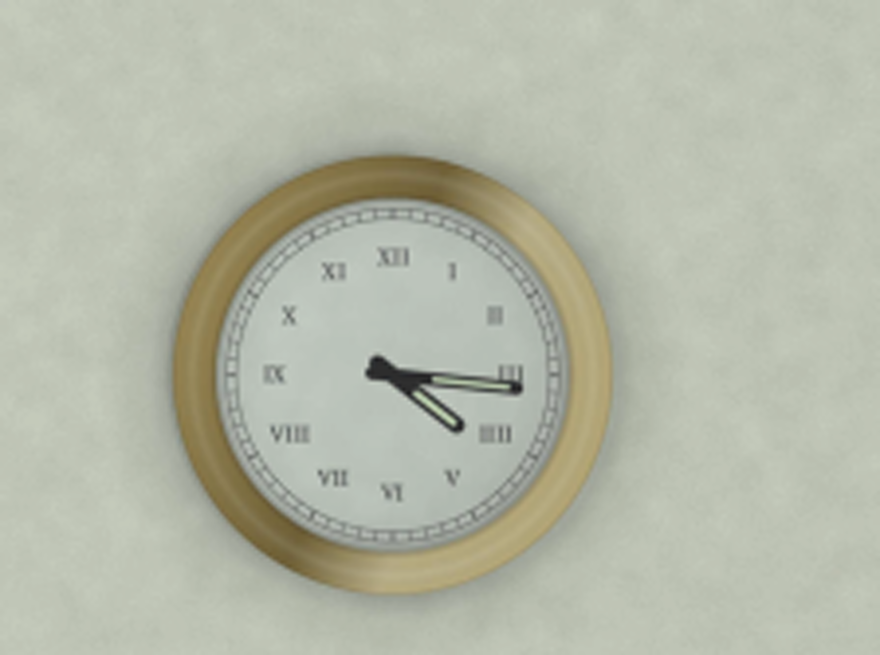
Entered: 4.16
